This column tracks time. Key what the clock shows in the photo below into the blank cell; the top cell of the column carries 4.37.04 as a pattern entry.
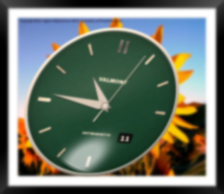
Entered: 10.46.04
